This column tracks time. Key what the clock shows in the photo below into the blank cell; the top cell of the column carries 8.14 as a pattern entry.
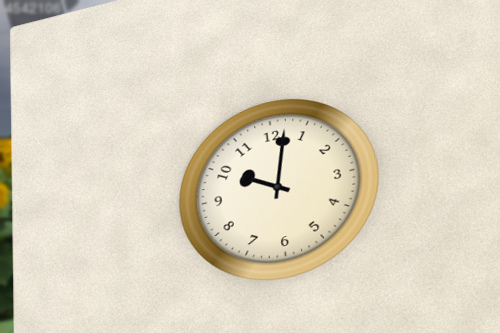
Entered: 10.02
